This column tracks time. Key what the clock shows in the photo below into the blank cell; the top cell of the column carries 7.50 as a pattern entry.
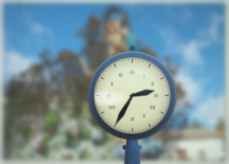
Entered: 2.35
